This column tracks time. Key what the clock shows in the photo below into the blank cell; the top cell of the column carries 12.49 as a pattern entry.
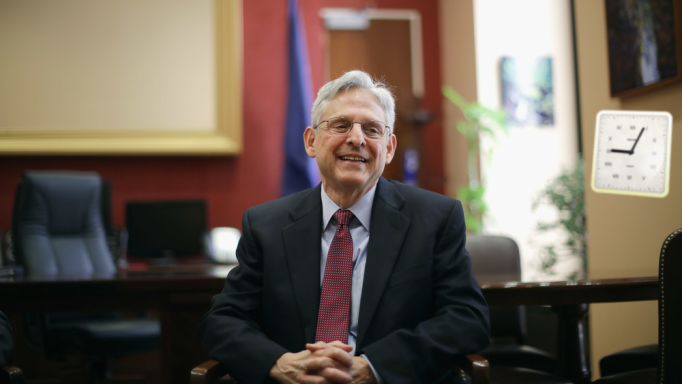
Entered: 9.04
